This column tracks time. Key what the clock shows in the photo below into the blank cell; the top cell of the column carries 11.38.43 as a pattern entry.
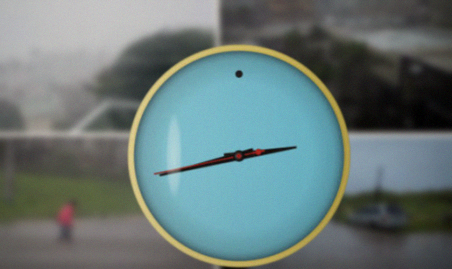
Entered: 2.42.43
